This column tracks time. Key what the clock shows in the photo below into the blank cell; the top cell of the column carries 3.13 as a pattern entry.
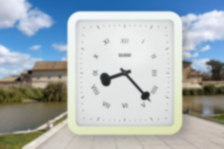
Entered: 8.23
